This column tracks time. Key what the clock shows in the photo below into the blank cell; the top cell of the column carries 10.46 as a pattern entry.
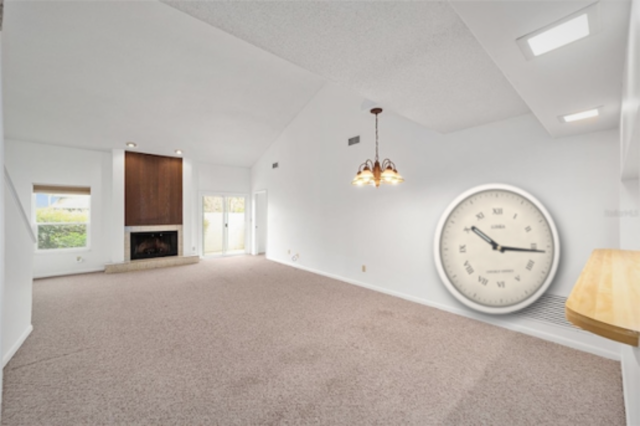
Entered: 10.16
